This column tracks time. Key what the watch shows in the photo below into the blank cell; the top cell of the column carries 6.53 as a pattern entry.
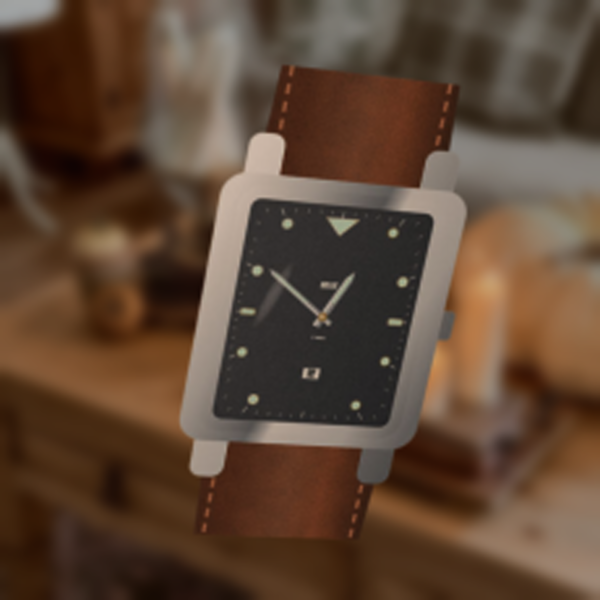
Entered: 12.51
